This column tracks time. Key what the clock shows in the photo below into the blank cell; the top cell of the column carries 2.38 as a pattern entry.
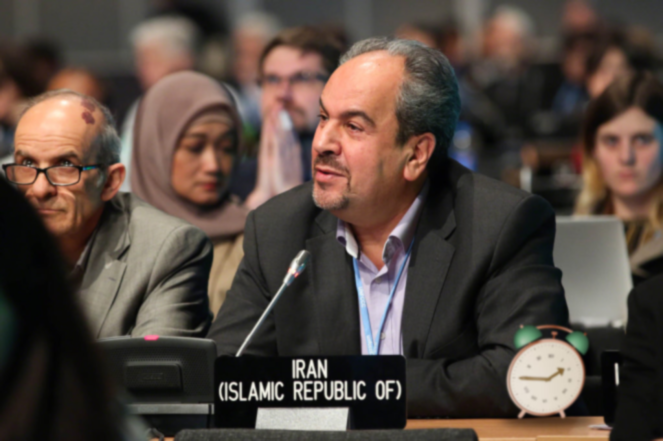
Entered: 1.45
